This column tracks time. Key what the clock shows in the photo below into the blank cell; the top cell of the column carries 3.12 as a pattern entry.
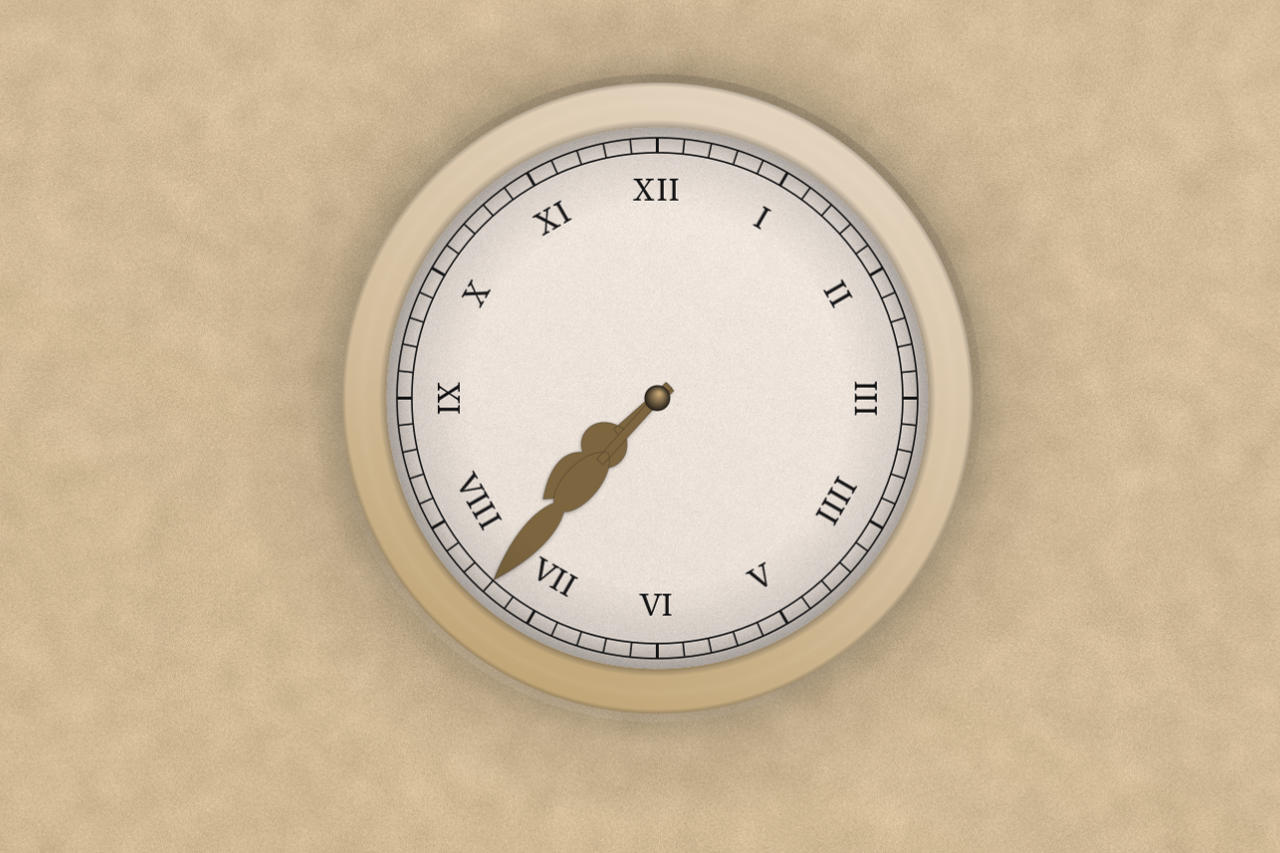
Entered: 7.37
